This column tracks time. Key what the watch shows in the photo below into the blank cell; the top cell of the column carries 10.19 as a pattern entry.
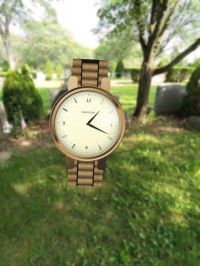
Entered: 1.19
